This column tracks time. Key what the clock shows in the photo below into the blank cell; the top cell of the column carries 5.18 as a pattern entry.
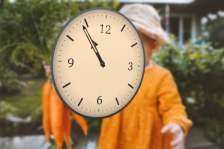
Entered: 10.54
